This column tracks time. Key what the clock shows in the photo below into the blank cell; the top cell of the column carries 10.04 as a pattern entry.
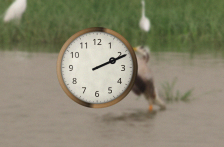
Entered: 2.11
